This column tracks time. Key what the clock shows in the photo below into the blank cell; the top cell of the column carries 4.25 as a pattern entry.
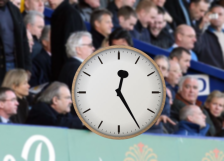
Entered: 12.25
